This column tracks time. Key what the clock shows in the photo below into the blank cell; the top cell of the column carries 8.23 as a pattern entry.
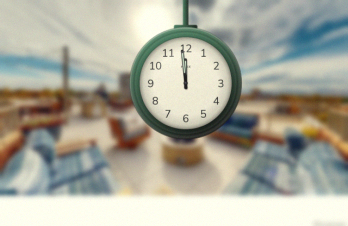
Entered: 11.59
